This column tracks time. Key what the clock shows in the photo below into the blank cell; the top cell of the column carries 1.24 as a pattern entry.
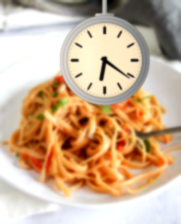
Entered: 6.21
